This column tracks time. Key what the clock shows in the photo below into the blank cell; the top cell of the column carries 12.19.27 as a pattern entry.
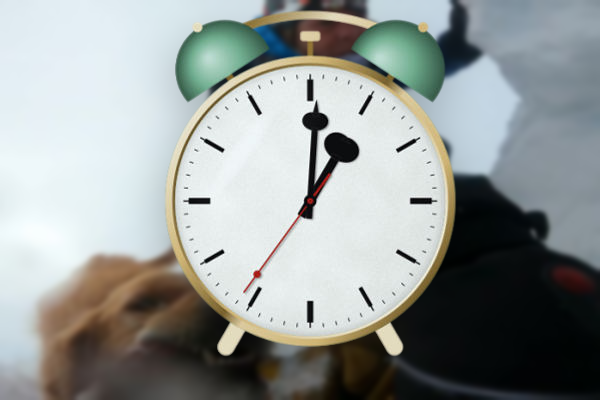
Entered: 1.00.36
